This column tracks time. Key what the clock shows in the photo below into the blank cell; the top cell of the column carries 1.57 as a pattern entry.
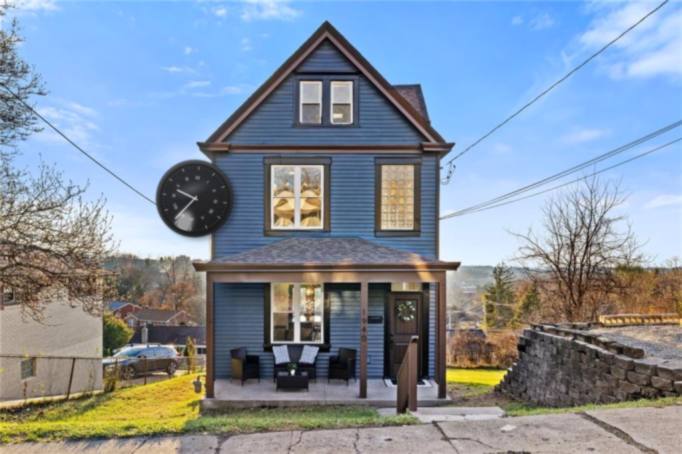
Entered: 9.36
